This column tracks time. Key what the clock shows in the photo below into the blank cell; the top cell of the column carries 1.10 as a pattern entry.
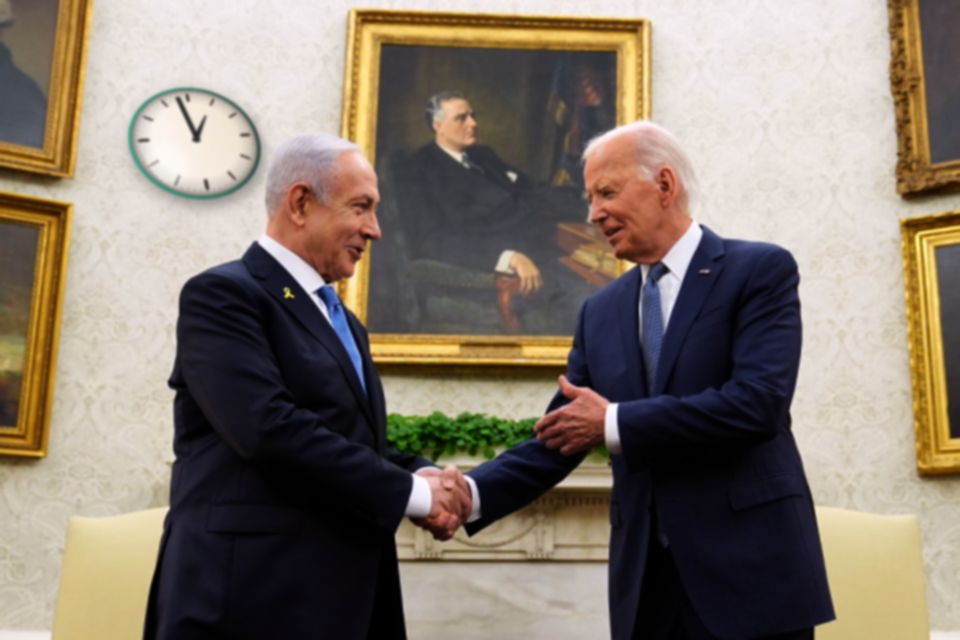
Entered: 12.58
